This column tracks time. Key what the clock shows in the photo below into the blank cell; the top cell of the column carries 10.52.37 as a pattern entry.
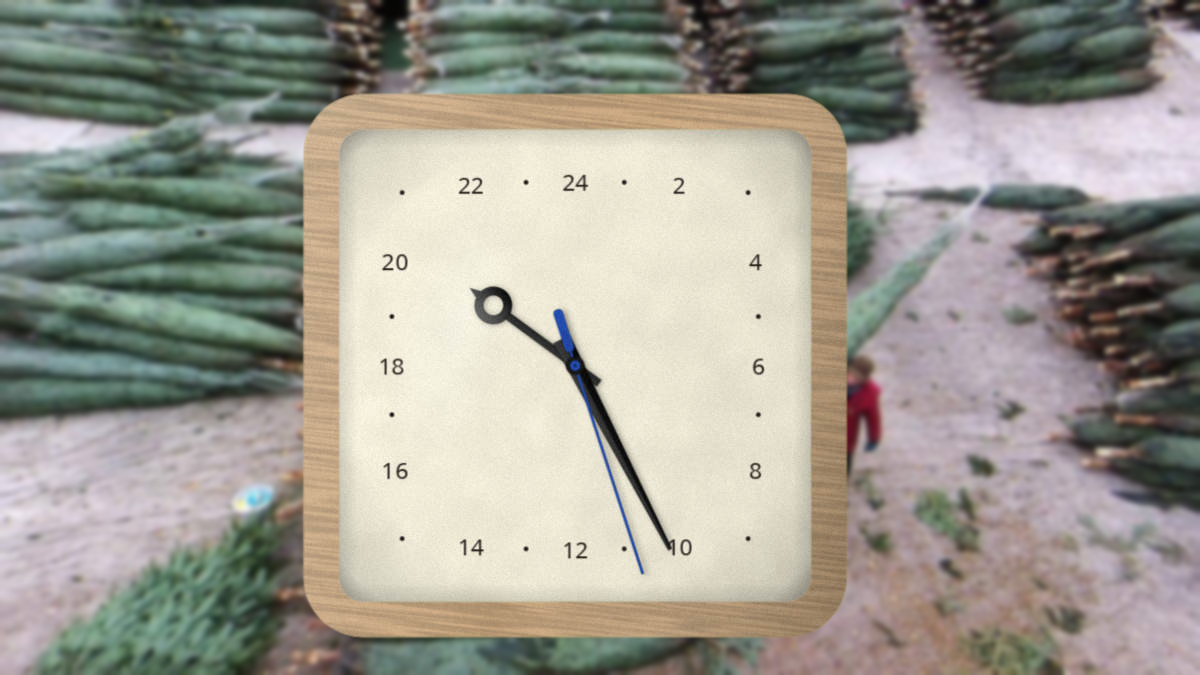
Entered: 20.25.27
